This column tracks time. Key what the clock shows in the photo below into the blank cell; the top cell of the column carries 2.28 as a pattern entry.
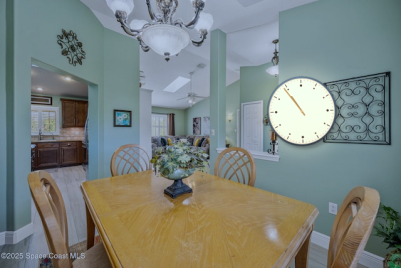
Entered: 10.54
